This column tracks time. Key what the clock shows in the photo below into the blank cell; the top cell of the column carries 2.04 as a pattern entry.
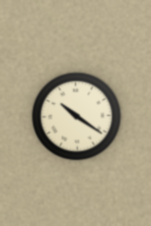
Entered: 10.21
